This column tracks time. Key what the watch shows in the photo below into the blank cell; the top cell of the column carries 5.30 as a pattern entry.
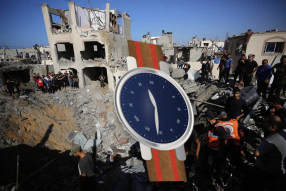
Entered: 11.31
